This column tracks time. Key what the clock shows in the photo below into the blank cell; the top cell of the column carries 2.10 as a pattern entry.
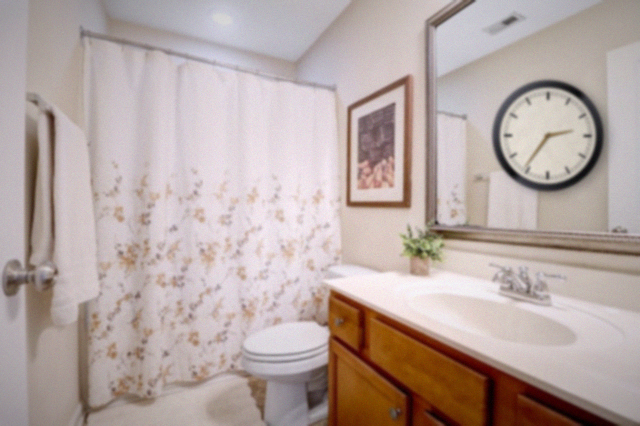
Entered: 2.36
